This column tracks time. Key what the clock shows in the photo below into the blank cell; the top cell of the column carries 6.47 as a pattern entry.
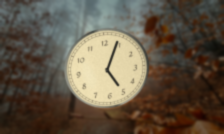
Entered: 5.04
